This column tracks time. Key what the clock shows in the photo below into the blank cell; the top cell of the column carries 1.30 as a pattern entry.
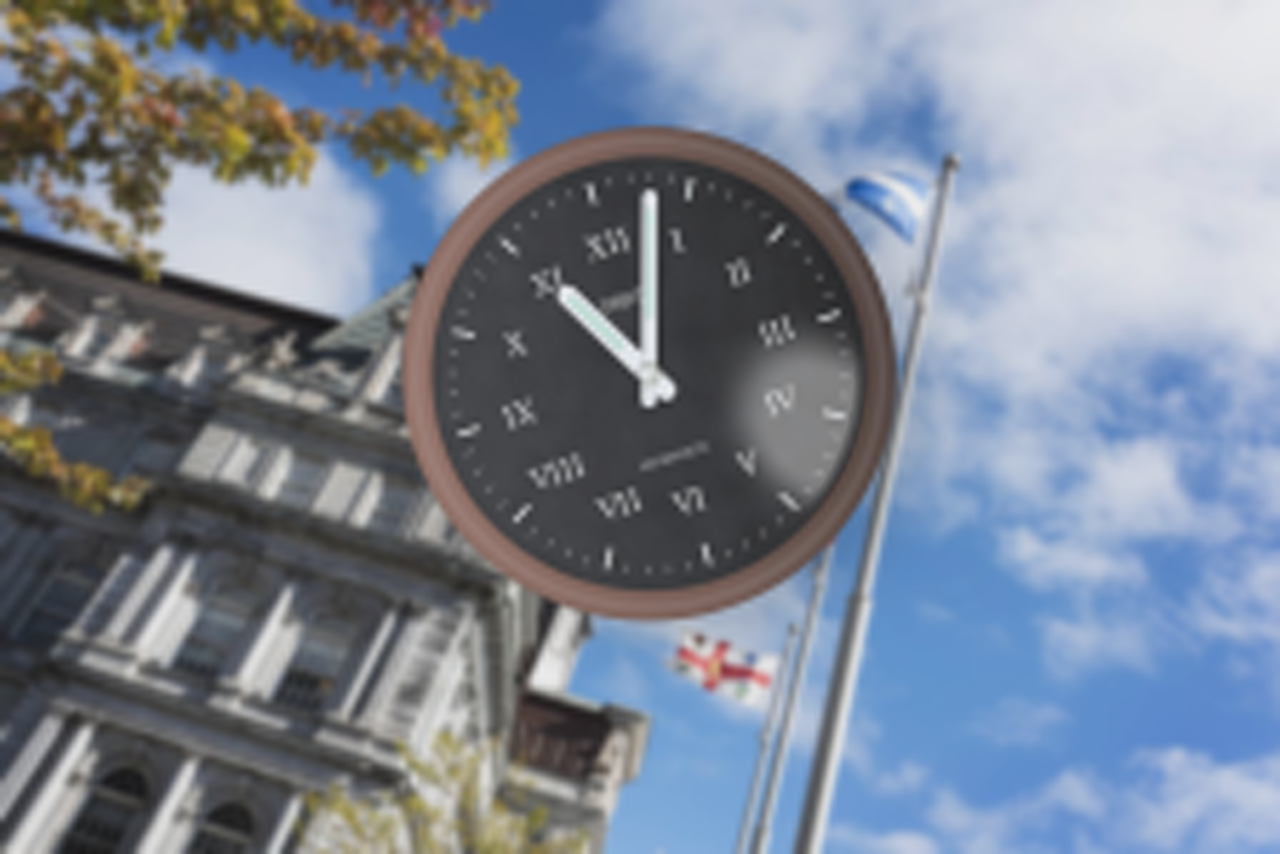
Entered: 11.03
